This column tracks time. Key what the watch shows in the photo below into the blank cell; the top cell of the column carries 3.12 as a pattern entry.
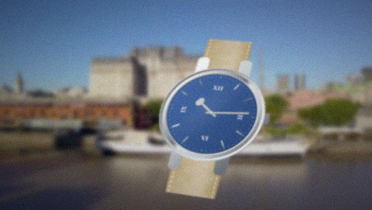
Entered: 10.14
